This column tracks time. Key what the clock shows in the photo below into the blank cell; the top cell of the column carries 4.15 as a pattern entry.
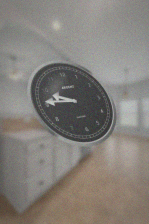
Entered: 9.46
